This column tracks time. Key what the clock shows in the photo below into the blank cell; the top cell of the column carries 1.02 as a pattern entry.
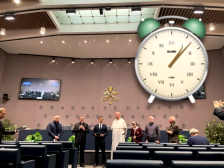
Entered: 1.07
